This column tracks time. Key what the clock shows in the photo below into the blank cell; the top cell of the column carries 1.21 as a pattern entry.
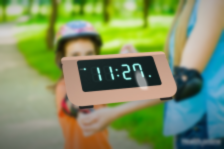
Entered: 11.27
